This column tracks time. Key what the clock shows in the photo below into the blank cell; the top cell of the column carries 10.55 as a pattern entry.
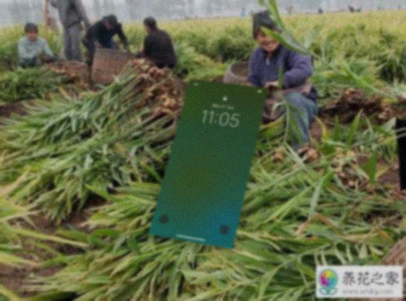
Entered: 11.05
